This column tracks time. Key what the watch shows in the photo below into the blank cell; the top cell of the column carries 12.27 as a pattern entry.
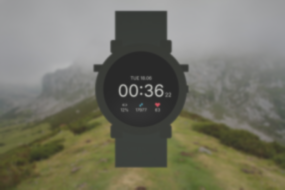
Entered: 0.36
